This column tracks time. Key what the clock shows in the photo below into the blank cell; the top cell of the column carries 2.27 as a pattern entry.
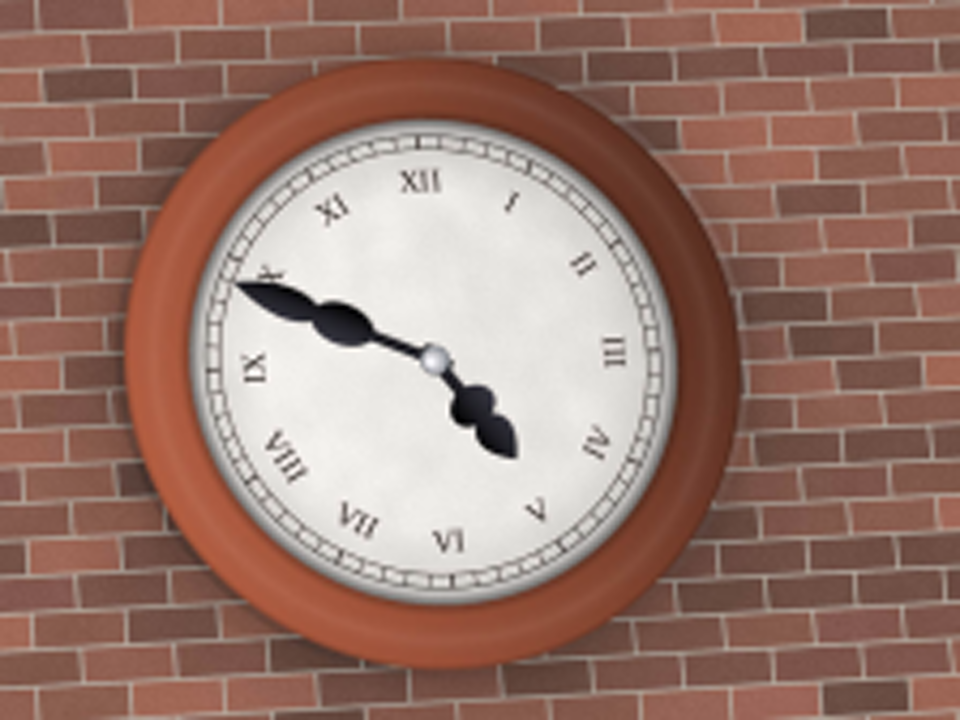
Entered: 4.49
